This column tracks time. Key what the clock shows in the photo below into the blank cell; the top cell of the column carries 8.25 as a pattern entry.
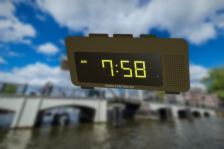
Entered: 7.58
